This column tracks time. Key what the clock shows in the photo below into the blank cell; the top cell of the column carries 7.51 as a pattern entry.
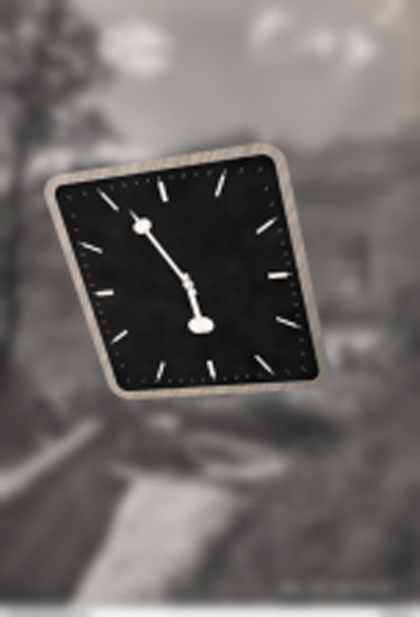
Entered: 5.56
